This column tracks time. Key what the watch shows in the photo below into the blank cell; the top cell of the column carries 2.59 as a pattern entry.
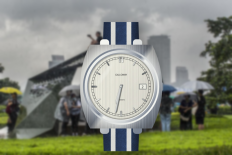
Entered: 6.32
